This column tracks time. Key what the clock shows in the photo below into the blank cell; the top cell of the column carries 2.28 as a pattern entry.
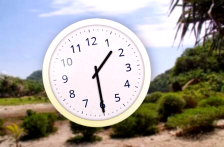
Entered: 1.30
